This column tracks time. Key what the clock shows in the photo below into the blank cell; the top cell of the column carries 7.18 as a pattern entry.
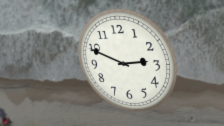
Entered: 2.49
